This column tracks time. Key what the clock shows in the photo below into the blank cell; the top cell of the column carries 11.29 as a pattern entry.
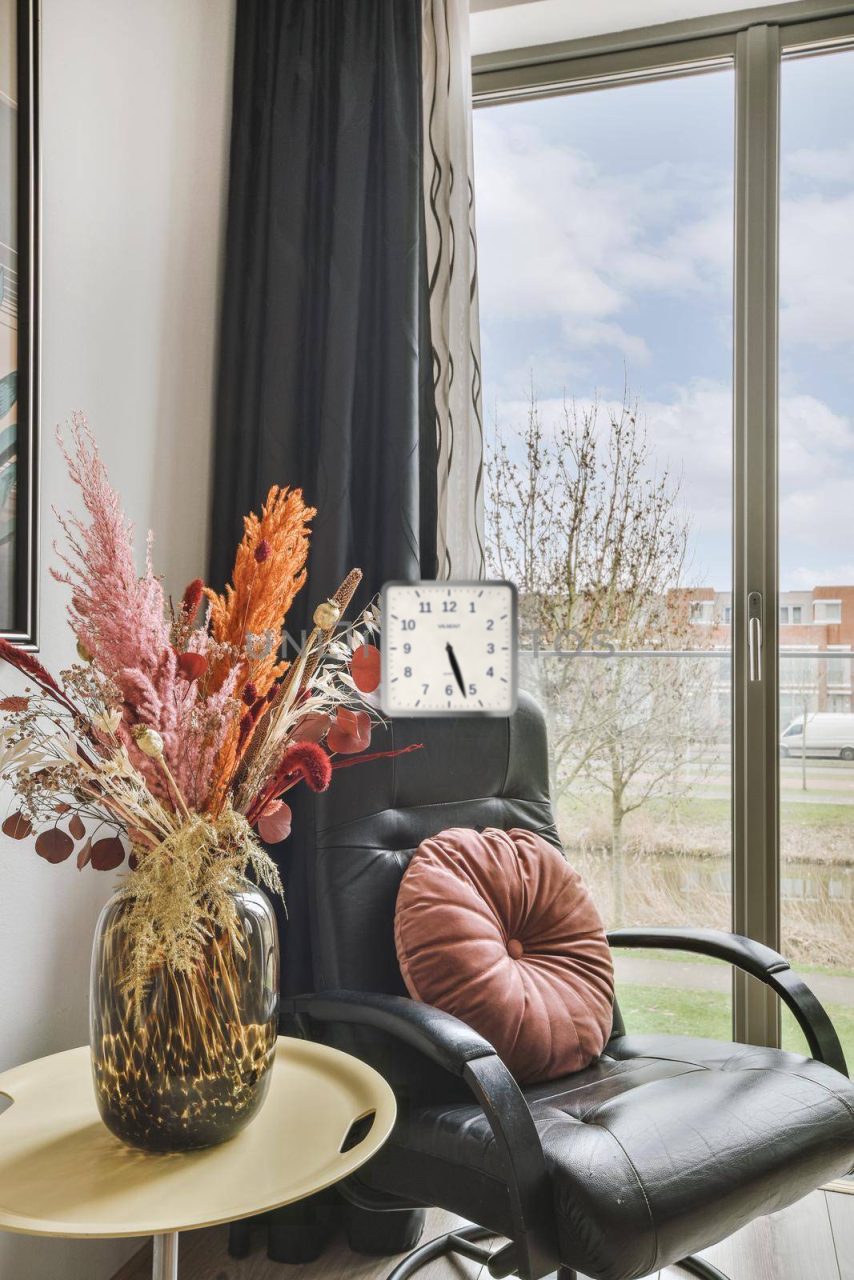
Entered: 5.27
